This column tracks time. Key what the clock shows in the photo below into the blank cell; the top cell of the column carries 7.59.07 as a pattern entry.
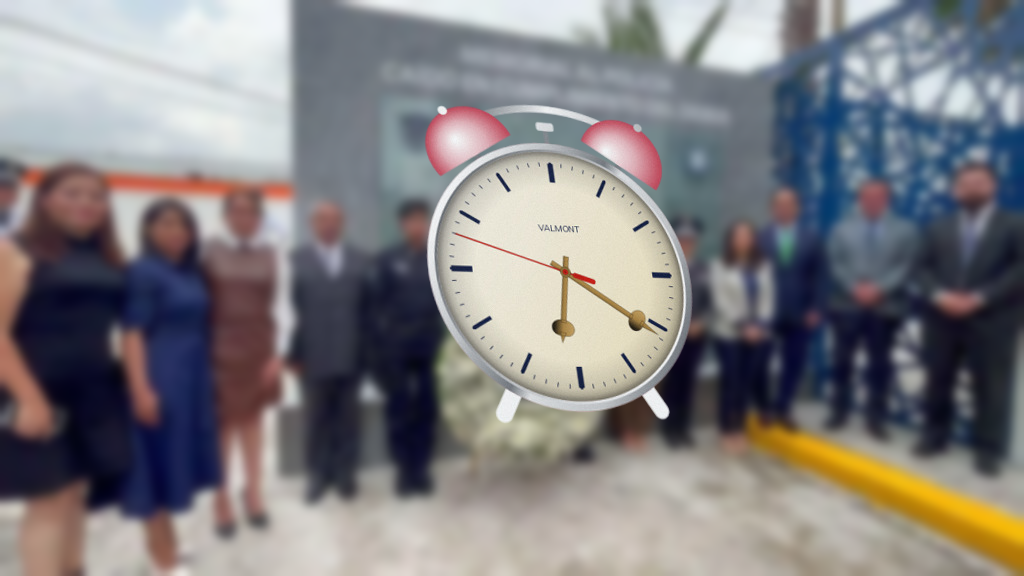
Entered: 6.20.48
